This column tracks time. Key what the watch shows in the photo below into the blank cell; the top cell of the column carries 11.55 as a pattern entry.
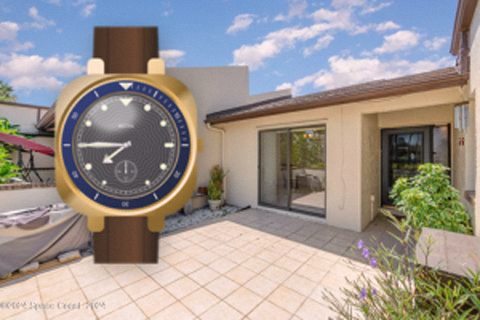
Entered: 7.45
